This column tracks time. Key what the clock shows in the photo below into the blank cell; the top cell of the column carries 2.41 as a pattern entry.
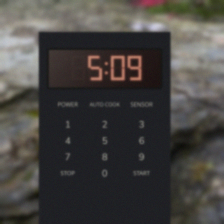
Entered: 5.09
